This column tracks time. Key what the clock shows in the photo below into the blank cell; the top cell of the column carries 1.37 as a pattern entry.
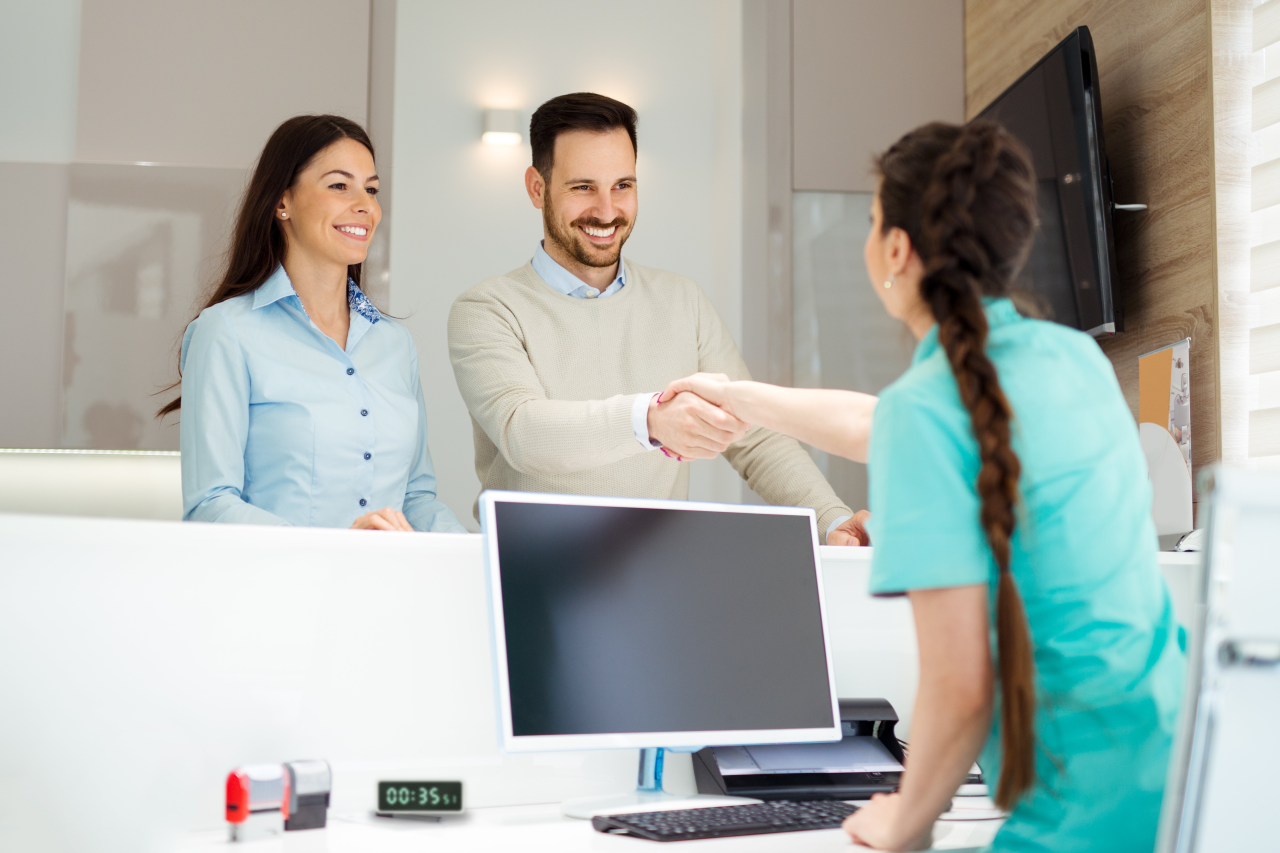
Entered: 0.35
